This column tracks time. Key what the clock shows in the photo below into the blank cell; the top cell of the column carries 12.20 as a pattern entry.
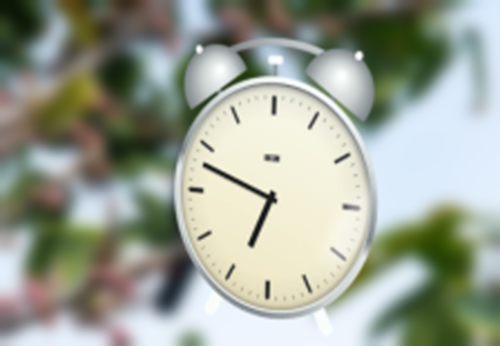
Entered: 6.48
